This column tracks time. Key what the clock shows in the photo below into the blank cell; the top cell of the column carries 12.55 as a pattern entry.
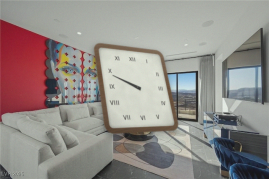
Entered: 9.49
